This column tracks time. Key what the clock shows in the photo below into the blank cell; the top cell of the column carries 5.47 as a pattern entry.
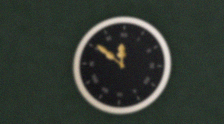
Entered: 11.51
